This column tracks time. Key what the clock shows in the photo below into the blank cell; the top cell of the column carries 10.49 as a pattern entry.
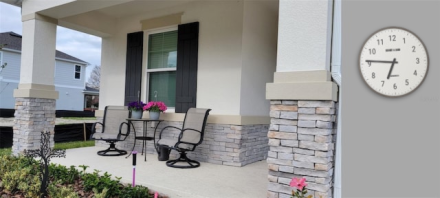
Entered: 6.46
